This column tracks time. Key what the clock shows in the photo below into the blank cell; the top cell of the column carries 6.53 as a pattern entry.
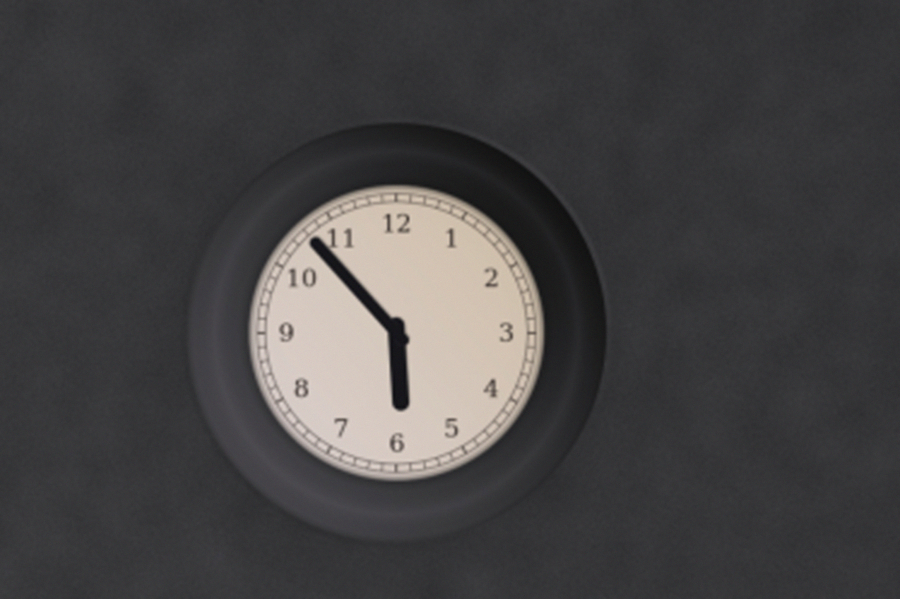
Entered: 5.53
